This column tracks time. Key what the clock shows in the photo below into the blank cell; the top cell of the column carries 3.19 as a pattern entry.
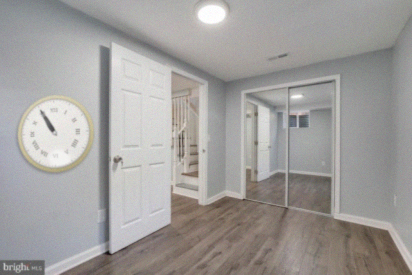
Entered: 10.55
